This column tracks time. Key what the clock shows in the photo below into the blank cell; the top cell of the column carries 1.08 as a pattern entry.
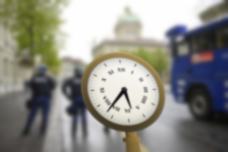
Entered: 5.37
